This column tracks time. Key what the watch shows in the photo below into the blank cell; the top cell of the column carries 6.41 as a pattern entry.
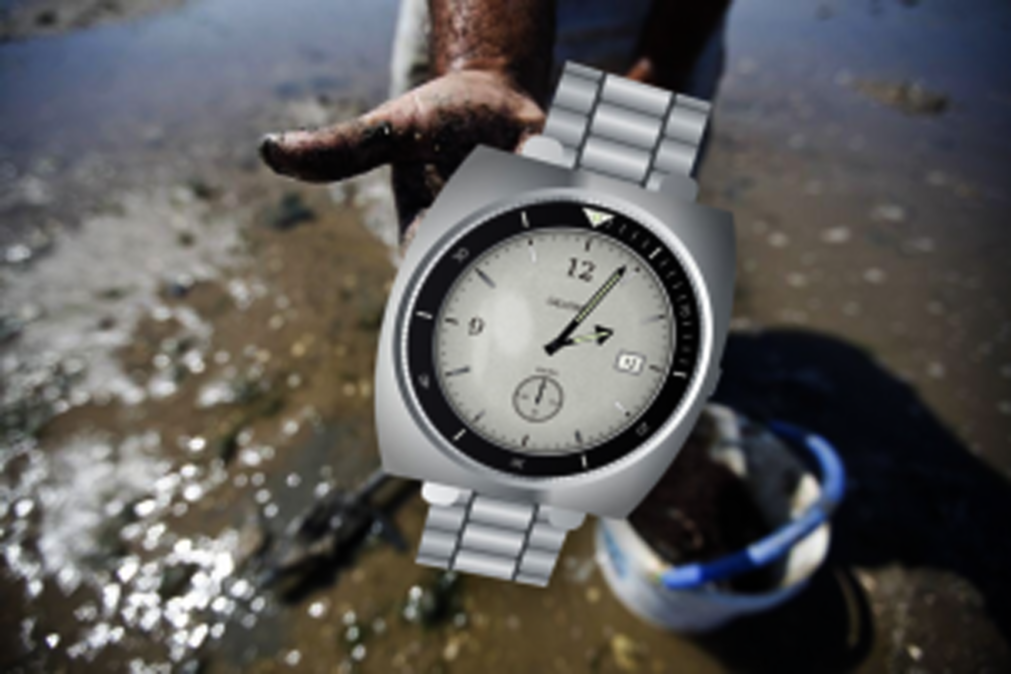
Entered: 2.04
